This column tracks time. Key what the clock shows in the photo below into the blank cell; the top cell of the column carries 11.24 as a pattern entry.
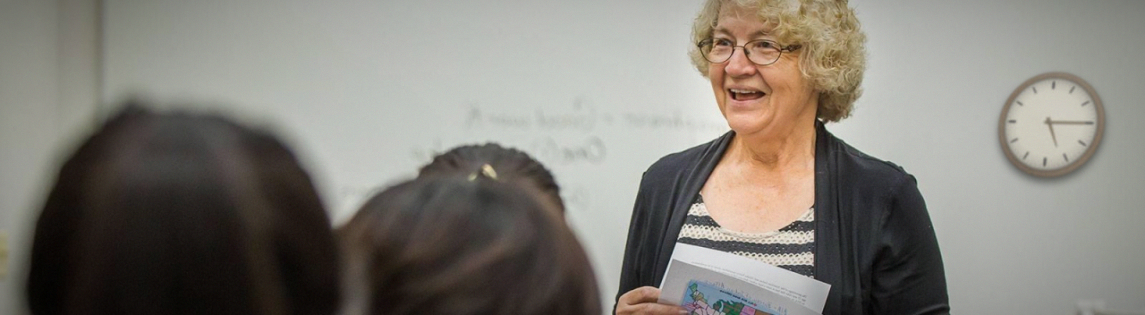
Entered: 5.15
